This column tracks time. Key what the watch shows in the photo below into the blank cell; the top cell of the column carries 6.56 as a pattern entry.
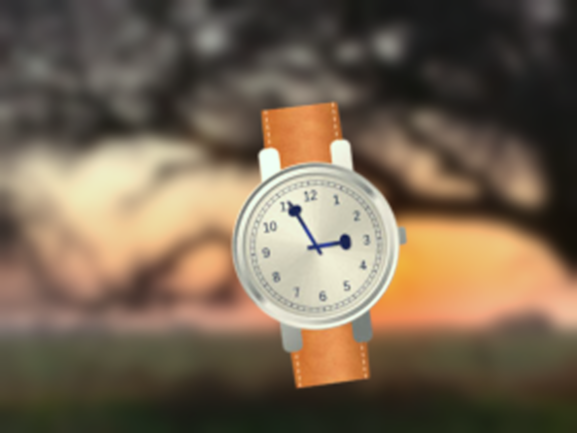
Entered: 2.56
